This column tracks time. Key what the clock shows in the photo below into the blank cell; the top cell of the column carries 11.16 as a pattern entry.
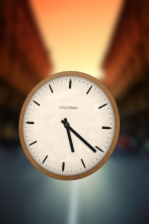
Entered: 5.21
